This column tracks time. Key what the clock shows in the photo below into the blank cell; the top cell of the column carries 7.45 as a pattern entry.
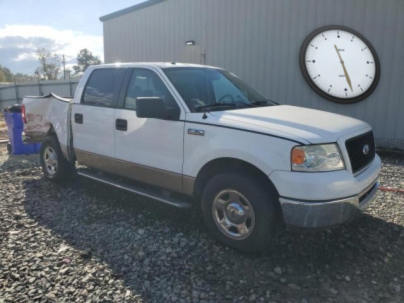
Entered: 11.28
